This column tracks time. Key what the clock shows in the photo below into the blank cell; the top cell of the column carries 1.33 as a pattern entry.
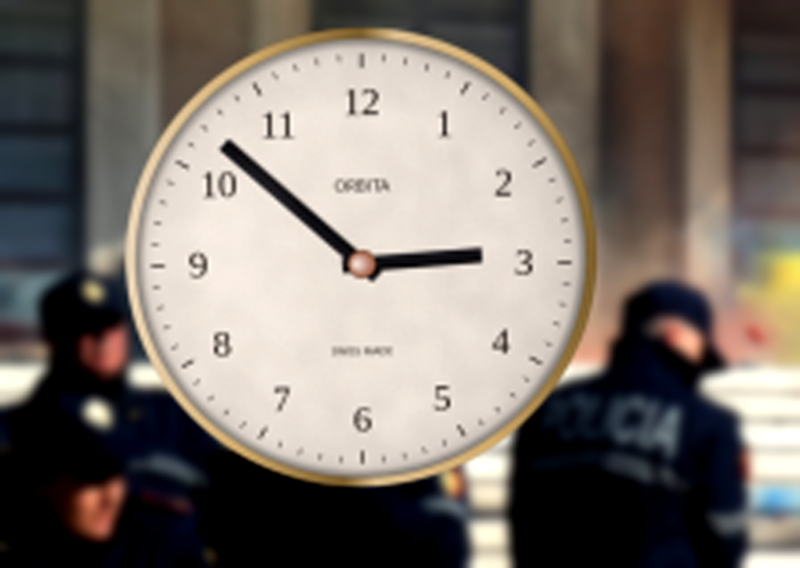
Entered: 2.52
